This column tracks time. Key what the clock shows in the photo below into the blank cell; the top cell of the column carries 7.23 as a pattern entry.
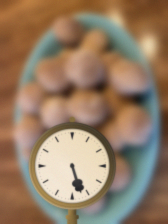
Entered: 5.27
